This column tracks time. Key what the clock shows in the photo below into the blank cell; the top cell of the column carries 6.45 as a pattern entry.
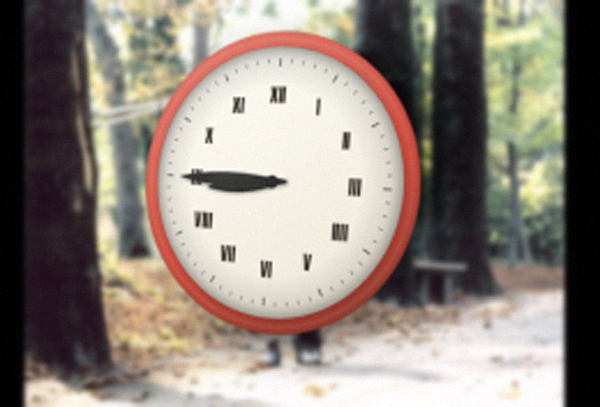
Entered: 8.45
